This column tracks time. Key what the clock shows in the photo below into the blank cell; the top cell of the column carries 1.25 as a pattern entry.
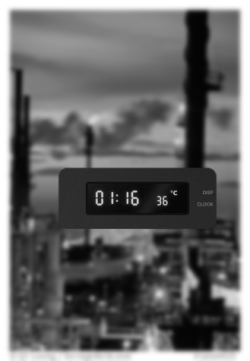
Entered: 1.16
